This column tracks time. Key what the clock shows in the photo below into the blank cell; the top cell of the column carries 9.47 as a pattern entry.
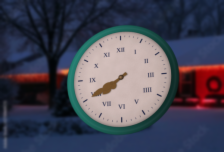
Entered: 7.40
